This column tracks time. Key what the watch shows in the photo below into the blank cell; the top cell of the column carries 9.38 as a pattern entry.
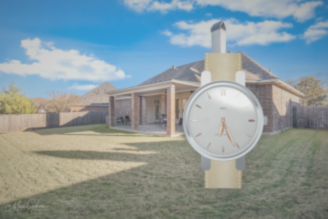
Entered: 6.26
